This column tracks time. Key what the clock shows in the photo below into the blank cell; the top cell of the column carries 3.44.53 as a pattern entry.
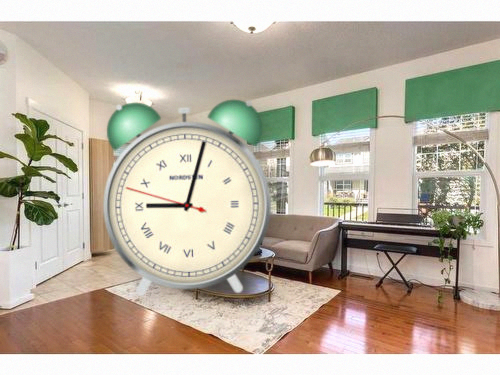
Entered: 9.02.48
